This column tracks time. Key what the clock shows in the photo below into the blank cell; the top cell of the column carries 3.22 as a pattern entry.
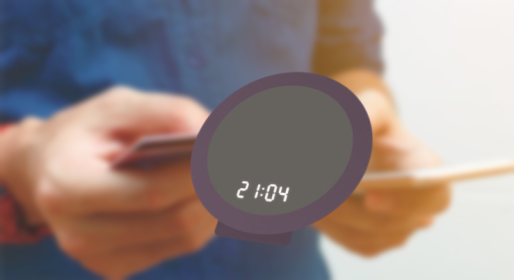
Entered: 21.04
